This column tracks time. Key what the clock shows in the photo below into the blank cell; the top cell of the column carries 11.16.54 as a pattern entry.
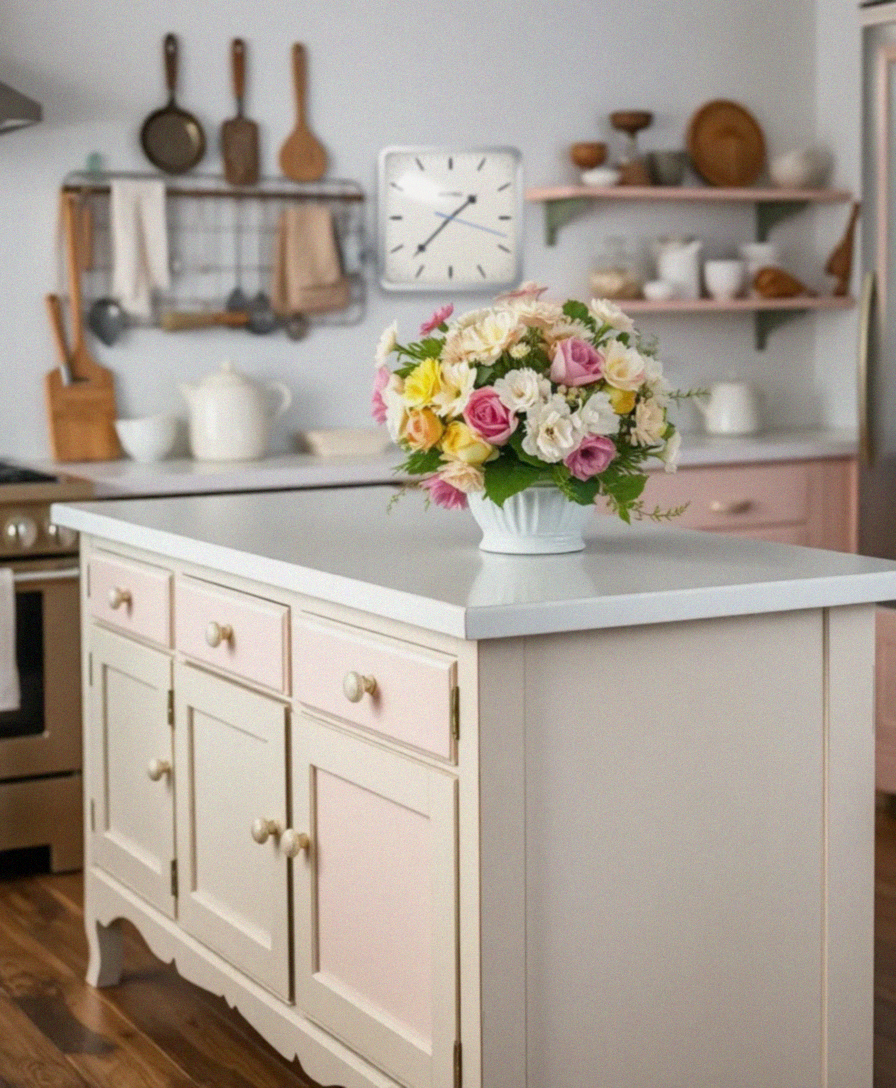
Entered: 1.37.18
